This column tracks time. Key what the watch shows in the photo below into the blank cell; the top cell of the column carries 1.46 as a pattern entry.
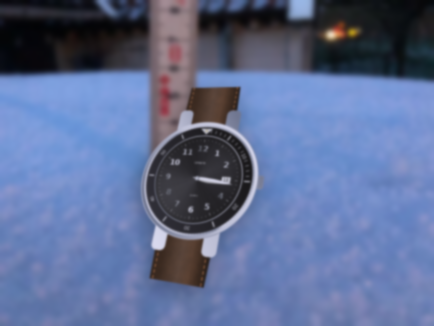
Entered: 3.16
